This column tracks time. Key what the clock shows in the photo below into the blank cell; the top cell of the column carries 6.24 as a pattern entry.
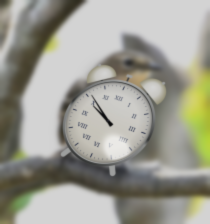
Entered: 9.51
